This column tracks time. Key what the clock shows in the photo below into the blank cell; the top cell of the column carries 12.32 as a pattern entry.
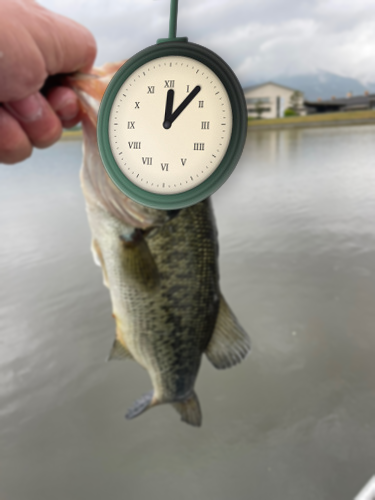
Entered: 12.07
